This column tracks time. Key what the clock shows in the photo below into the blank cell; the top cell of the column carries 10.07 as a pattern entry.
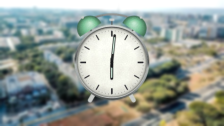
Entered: 6.01
